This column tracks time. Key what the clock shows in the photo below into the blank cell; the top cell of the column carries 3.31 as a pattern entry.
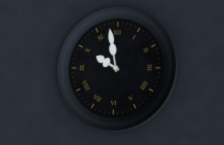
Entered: 9.58
